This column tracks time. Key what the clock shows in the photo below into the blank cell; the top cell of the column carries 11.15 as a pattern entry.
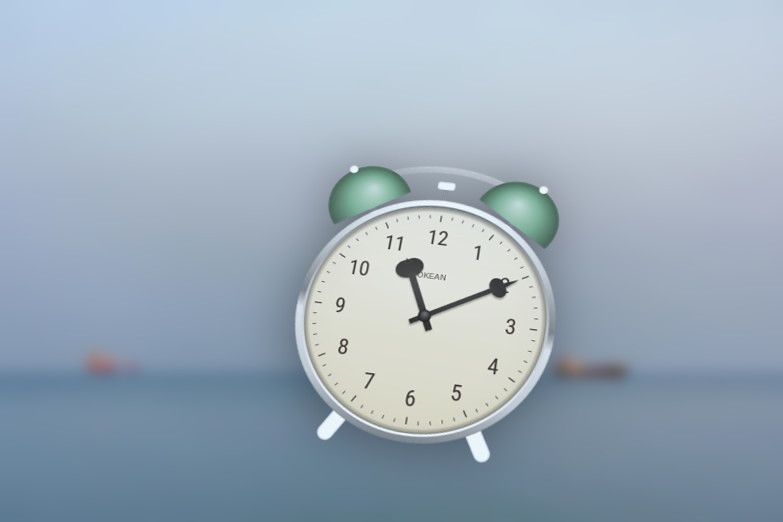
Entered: 11.10
